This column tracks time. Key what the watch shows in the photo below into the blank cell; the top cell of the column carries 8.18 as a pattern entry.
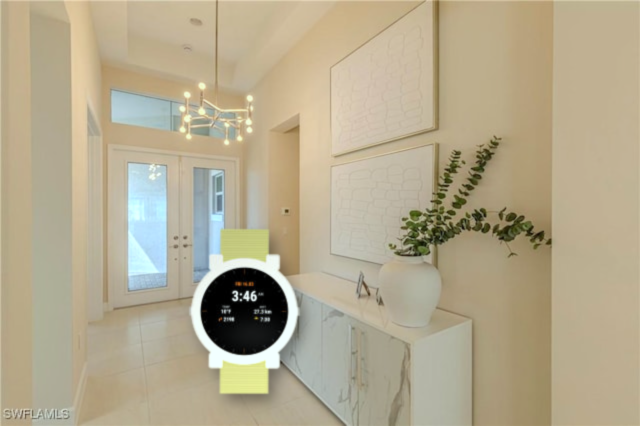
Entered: 3.46
